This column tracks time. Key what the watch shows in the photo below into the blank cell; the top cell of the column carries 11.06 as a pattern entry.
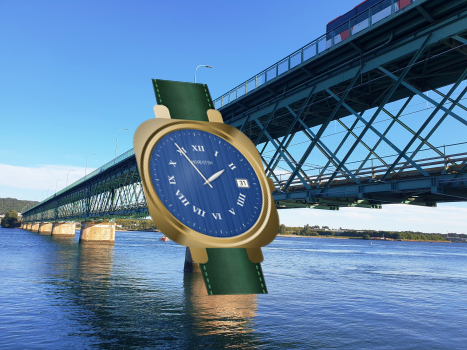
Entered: 1.55
